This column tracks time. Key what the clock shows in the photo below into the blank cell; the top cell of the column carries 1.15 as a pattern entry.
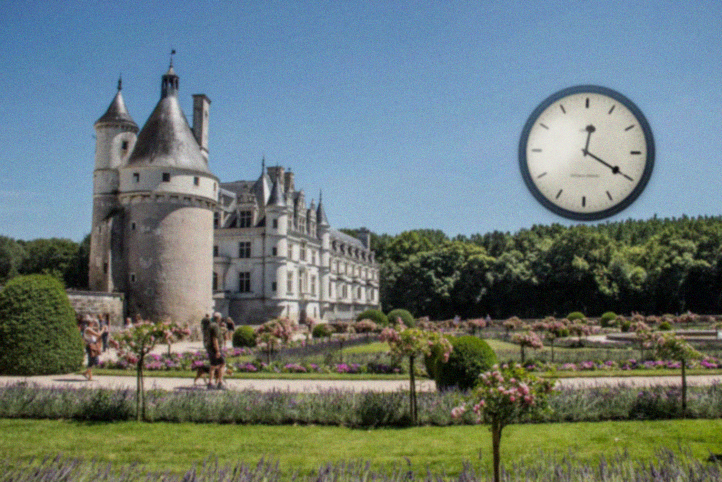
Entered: 12.20
